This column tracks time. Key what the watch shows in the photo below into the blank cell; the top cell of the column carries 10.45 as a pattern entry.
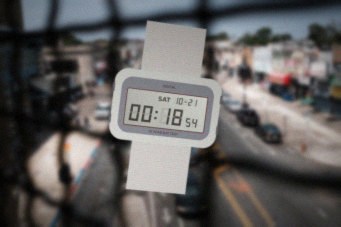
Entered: 0.18
